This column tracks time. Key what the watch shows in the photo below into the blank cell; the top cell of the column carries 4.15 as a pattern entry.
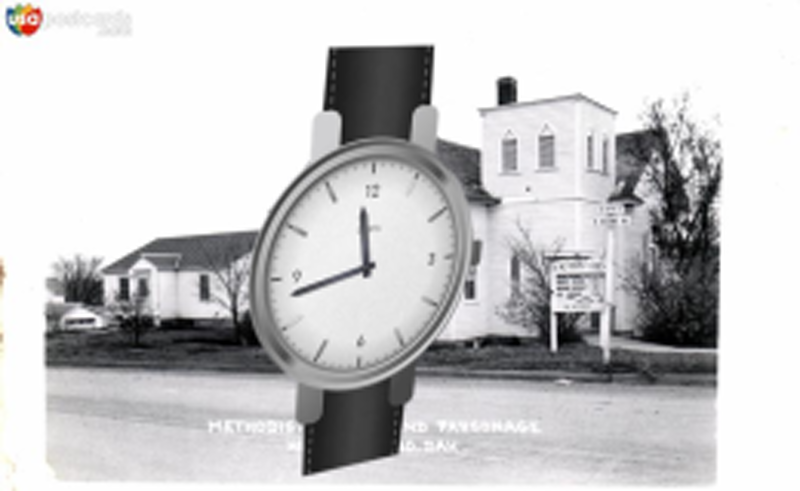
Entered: 11.43
